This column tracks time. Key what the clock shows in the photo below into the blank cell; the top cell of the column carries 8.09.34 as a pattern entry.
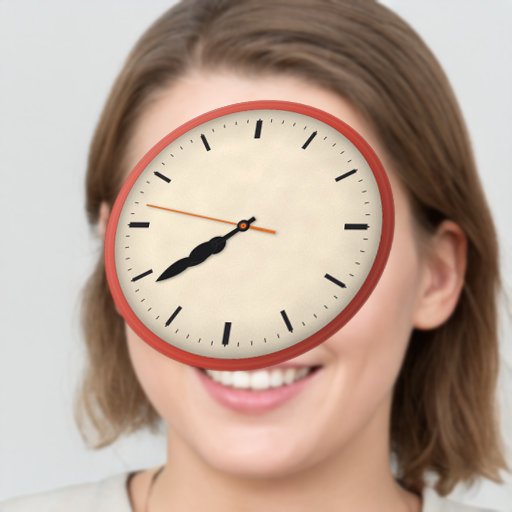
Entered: 7.38.47
